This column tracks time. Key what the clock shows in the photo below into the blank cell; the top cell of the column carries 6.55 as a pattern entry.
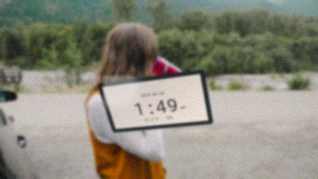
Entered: 1.49
